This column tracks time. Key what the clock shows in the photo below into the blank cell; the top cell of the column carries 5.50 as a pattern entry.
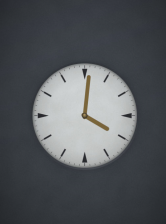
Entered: 4.01
